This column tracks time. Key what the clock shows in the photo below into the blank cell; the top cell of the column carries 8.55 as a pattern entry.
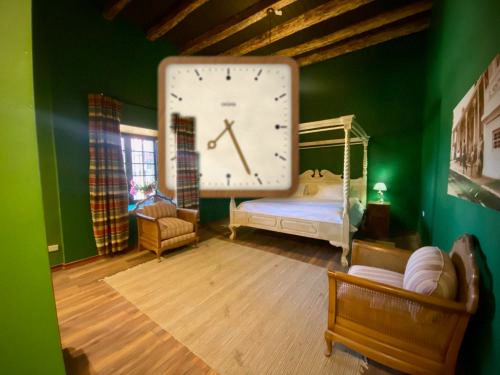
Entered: 7.26
